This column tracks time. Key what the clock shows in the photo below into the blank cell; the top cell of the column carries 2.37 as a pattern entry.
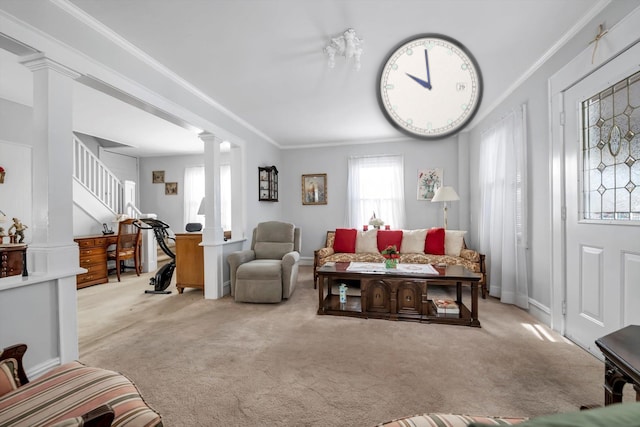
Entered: 9.59
